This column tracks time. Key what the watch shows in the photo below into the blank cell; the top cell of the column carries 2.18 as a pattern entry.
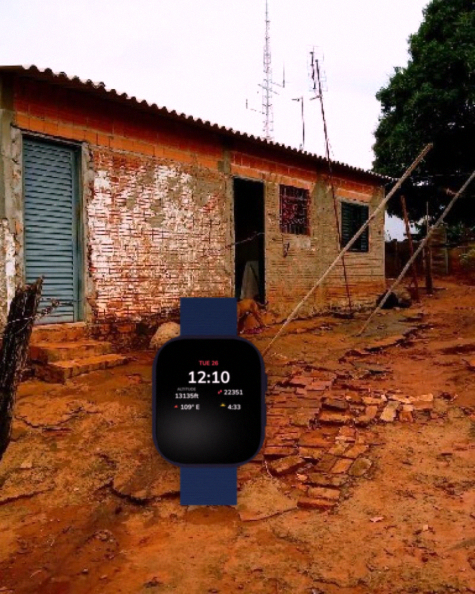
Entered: 12.10
